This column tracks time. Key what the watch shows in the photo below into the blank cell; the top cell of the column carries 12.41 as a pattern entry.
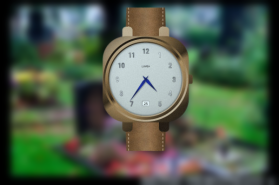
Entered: 4.36
